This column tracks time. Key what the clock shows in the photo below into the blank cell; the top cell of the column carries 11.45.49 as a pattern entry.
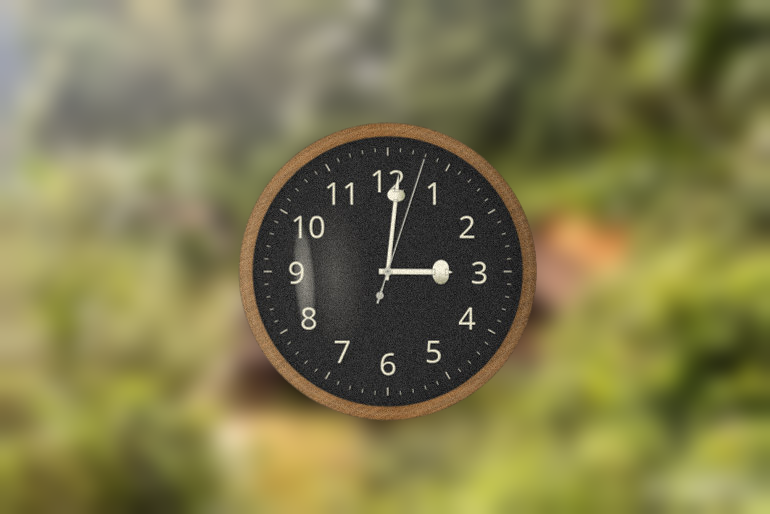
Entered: 3.01.03
